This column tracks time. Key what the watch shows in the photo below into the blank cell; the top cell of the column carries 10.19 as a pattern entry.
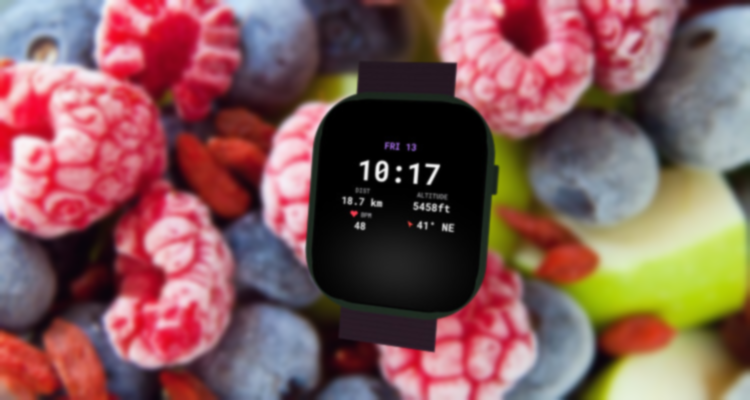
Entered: 10.17
